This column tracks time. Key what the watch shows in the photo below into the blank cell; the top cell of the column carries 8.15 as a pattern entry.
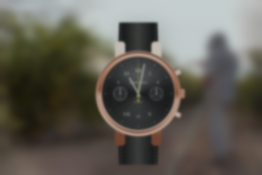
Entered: 11.02
